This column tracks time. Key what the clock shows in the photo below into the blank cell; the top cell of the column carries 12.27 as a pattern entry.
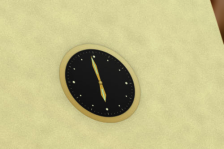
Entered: 5.59
